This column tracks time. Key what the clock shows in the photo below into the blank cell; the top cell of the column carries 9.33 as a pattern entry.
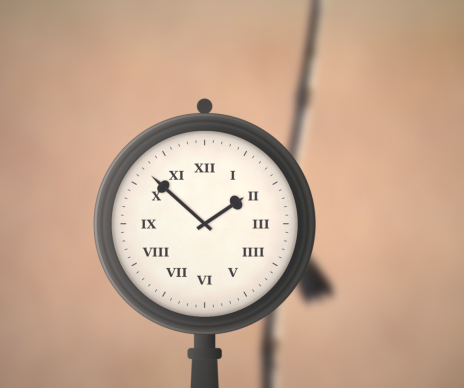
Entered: 1.52
